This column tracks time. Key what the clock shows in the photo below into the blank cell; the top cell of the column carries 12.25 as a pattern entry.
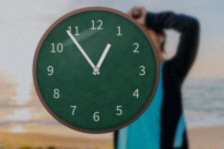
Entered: 12.54
